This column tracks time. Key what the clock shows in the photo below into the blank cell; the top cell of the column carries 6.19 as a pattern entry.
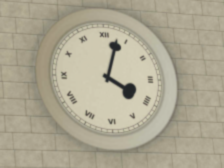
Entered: 4.03
